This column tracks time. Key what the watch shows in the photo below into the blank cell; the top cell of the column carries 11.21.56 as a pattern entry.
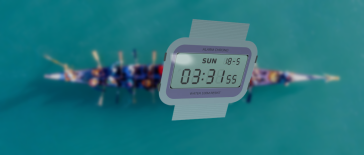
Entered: 3.31.55
